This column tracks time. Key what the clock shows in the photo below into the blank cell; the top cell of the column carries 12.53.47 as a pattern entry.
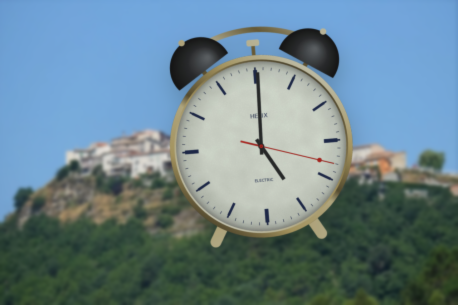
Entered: 5.00.18
